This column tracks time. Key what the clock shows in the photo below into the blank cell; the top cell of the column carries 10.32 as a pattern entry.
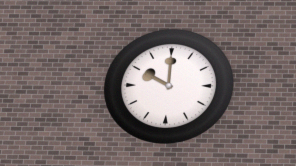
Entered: 10.00
